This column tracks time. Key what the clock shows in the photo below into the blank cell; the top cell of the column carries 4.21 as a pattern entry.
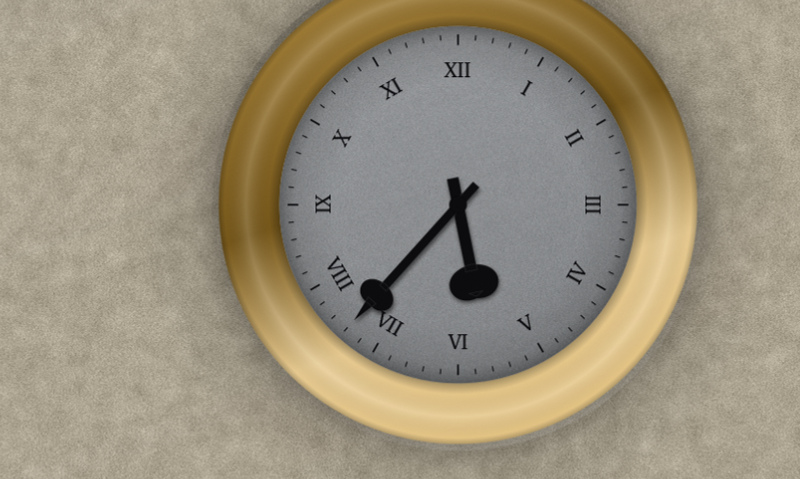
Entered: 5.37
